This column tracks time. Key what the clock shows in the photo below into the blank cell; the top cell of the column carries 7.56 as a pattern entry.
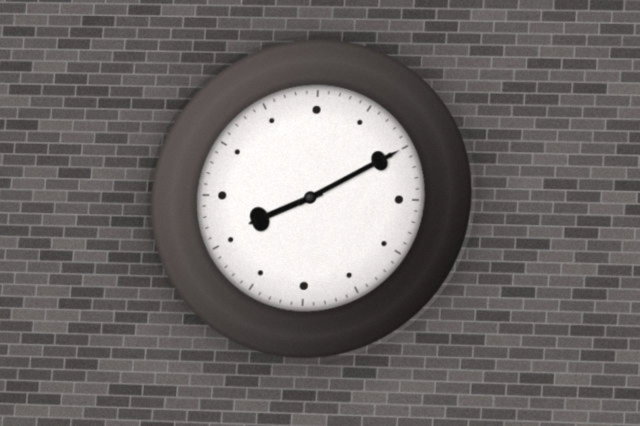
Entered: 8.10
